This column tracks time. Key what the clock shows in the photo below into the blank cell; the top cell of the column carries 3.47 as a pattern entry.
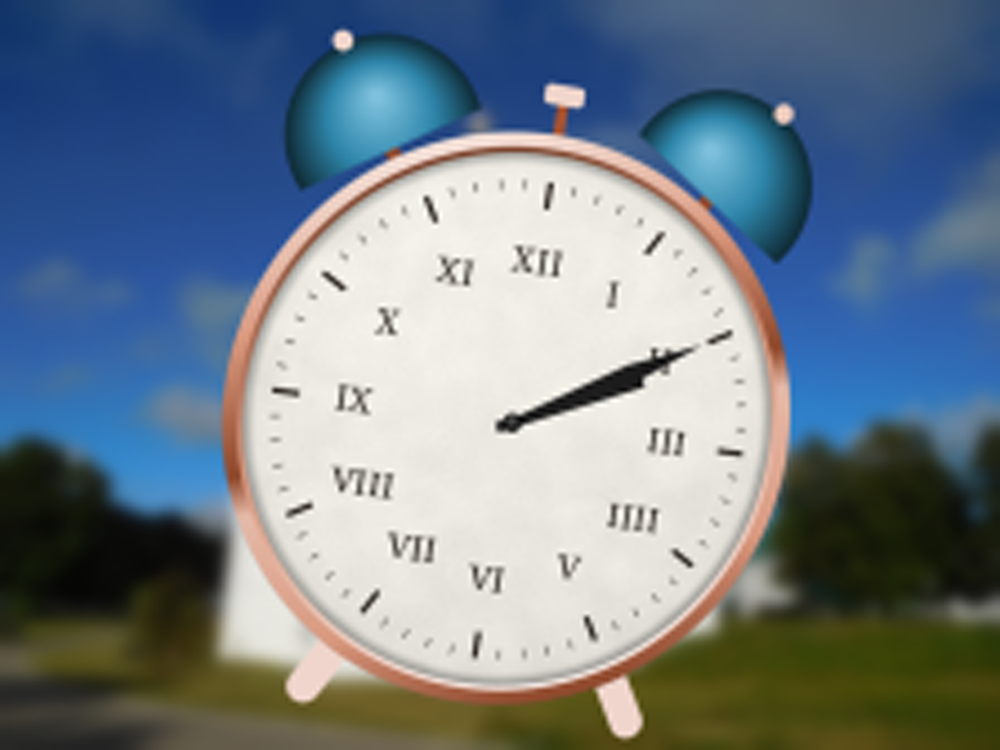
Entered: 2.10
